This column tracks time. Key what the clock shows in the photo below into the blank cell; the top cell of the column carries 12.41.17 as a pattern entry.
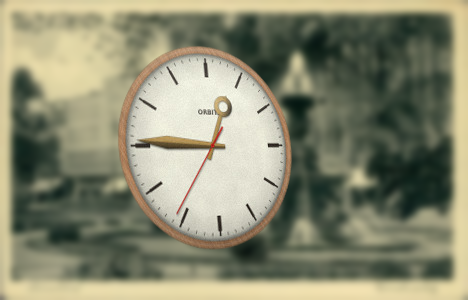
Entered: 12.45.36
